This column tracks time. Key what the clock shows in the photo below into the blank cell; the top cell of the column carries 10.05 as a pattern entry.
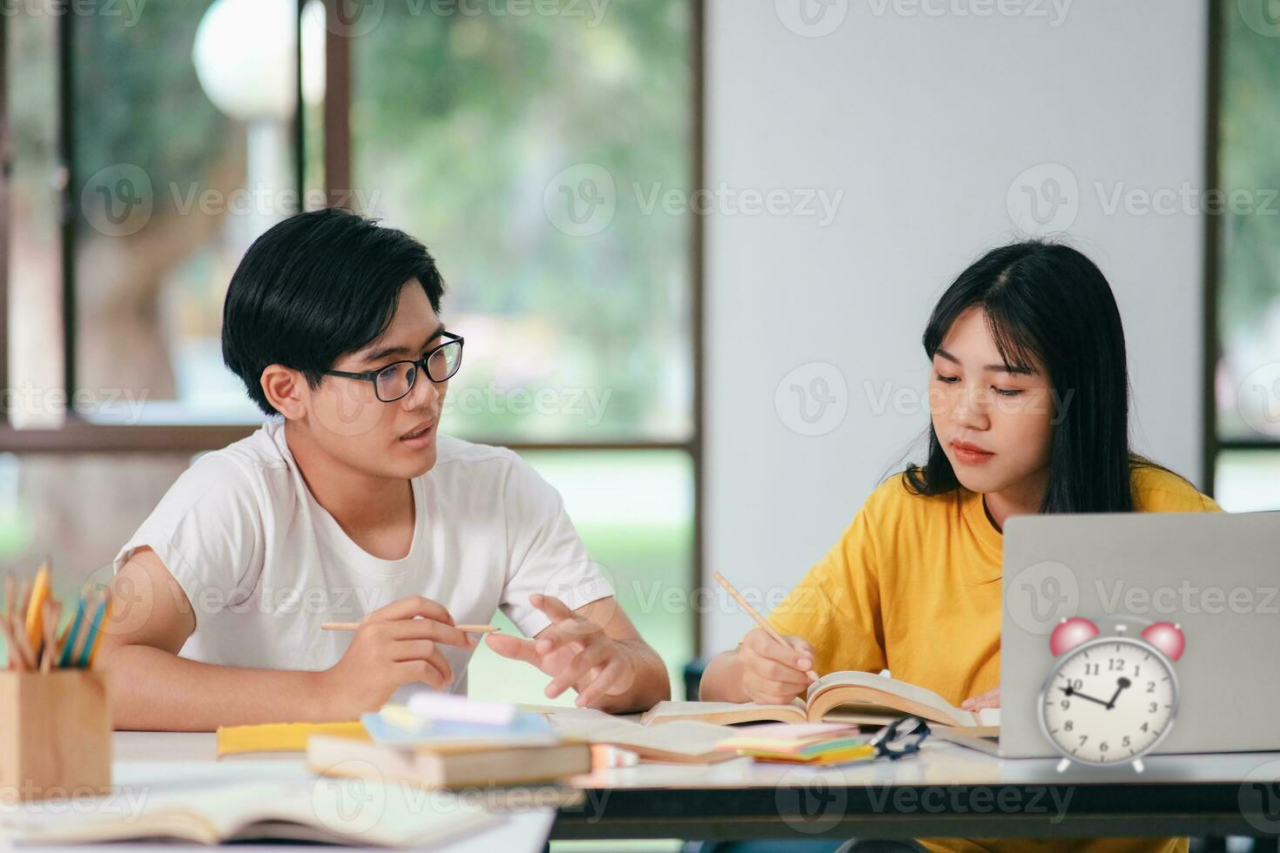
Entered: 12.48
